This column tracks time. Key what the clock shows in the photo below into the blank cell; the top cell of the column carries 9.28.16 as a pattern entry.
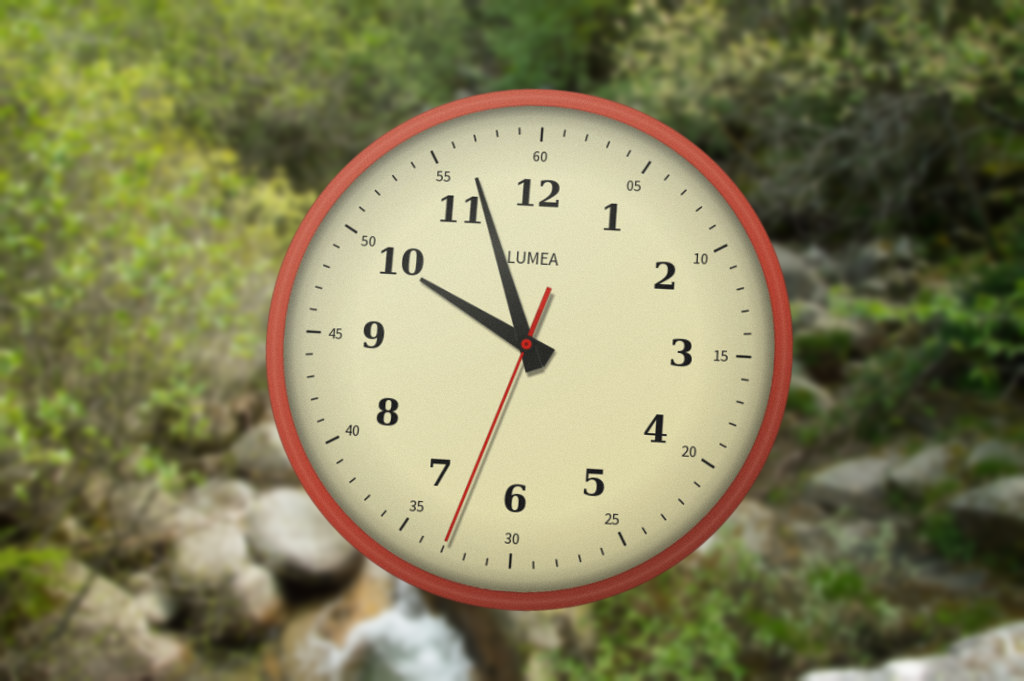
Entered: 9.56.33
